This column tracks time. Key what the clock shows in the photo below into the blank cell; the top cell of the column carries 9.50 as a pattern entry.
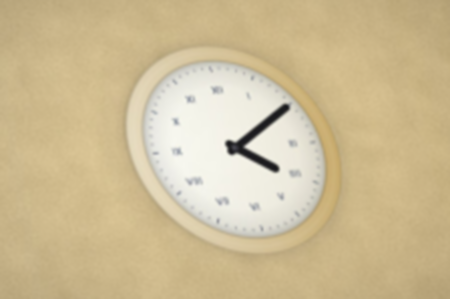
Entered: 4.10
